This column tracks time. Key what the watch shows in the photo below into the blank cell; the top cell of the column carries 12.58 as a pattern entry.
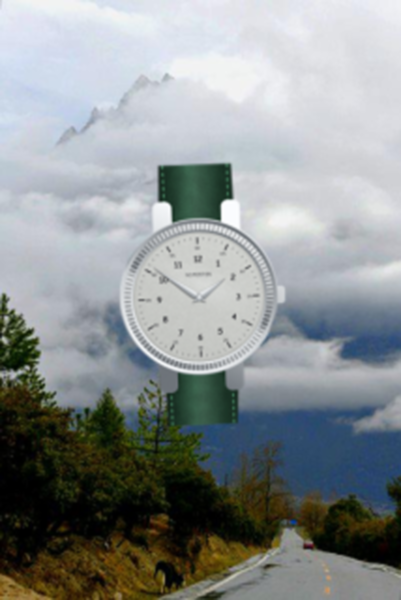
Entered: 1.51
